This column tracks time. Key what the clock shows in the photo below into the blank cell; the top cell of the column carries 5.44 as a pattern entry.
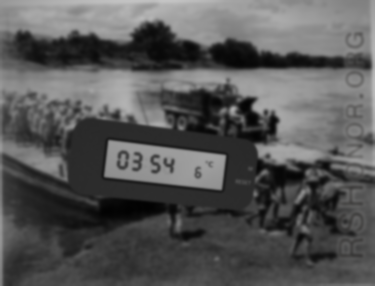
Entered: 3.54
